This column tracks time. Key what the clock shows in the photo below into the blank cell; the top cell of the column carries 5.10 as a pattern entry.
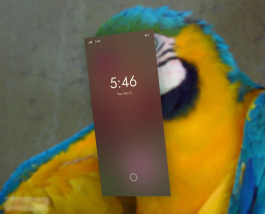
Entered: 5.46
